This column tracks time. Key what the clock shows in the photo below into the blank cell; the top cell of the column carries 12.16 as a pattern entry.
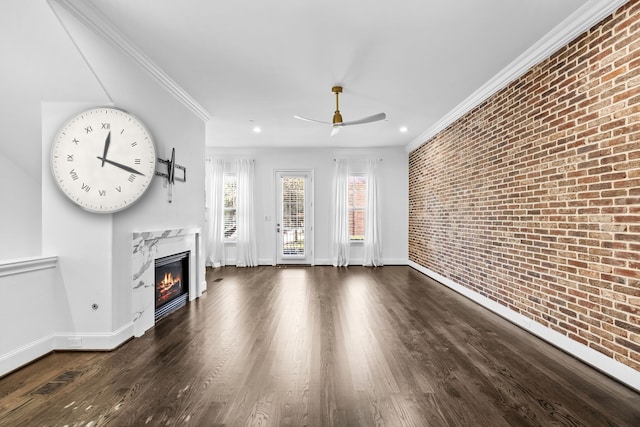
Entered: 12.18
